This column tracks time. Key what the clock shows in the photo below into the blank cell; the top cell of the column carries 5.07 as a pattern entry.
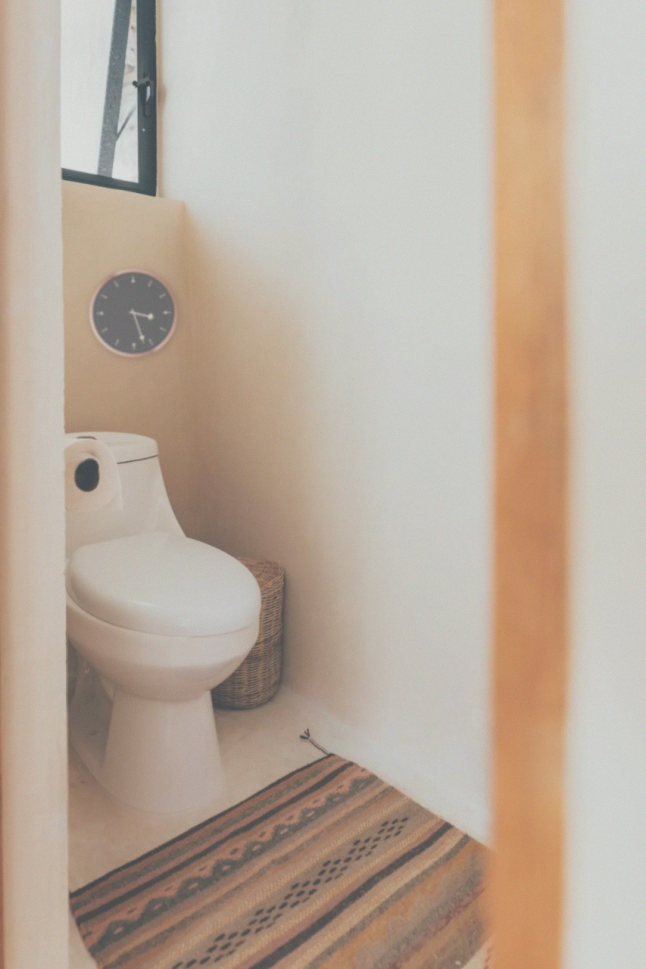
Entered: 3.27
